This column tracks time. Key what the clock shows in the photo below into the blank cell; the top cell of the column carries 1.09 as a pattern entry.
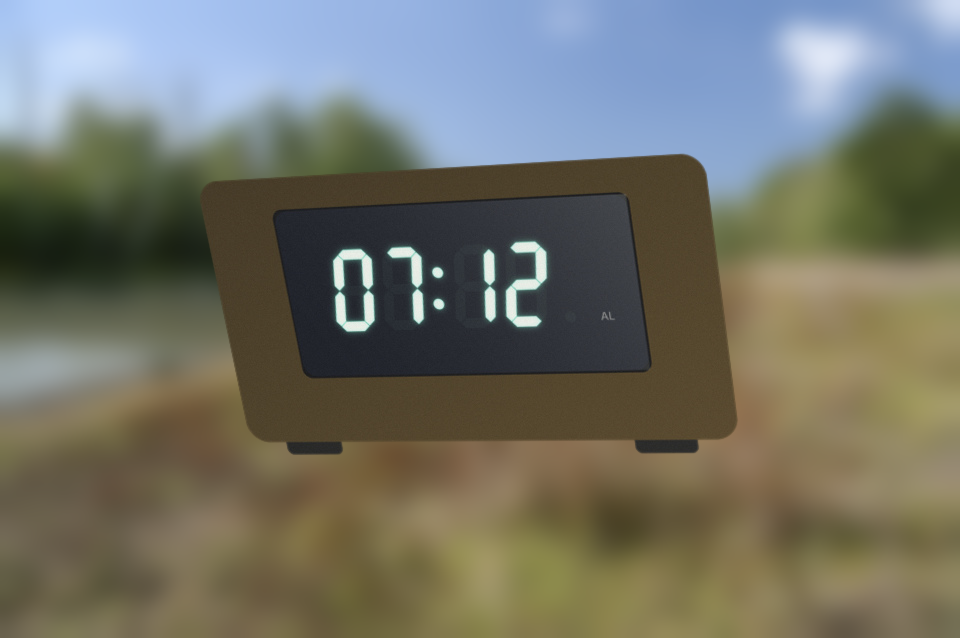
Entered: 7.12
